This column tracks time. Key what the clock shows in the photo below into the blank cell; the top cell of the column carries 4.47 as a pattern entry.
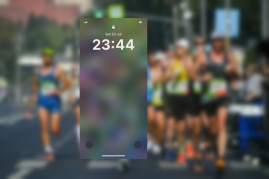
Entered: 23.44
